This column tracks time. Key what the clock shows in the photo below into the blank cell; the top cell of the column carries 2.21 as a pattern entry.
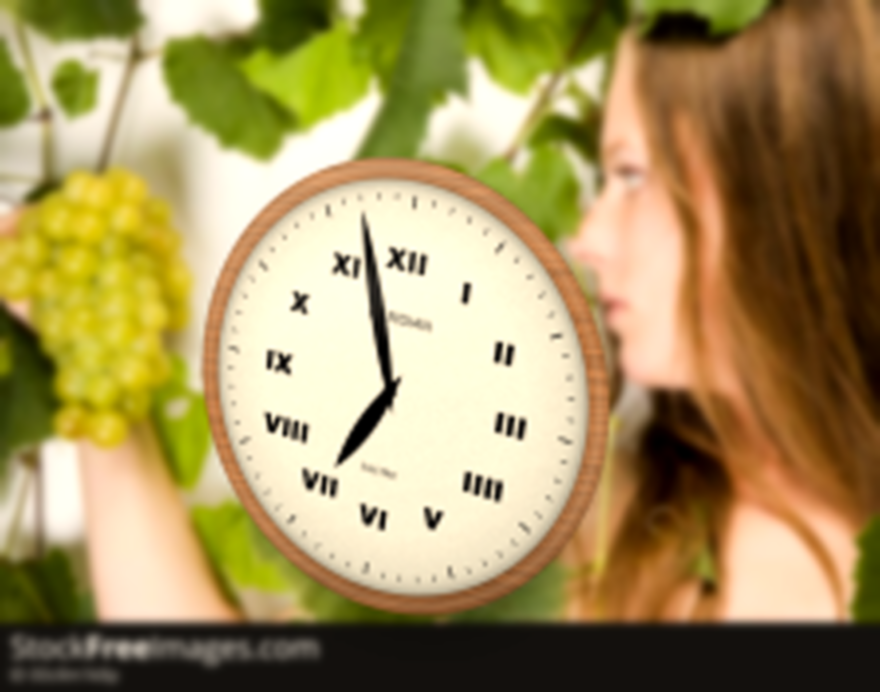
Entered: 6.57
